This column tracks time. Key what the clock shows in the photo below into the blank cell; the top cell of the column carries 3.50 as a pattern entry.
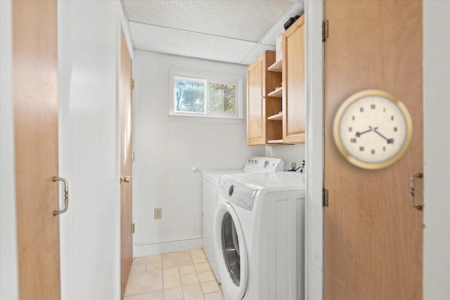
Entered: 8.21
